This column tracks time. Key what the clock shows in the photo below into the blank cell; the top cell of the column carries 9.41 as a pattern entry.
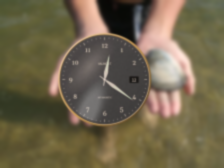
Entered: 12.21
